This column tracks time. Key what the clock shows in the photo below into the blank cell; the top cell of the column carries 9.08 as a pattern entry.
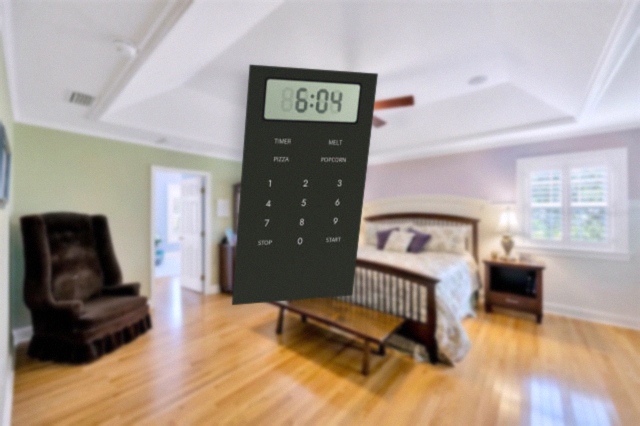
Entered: 6.04
